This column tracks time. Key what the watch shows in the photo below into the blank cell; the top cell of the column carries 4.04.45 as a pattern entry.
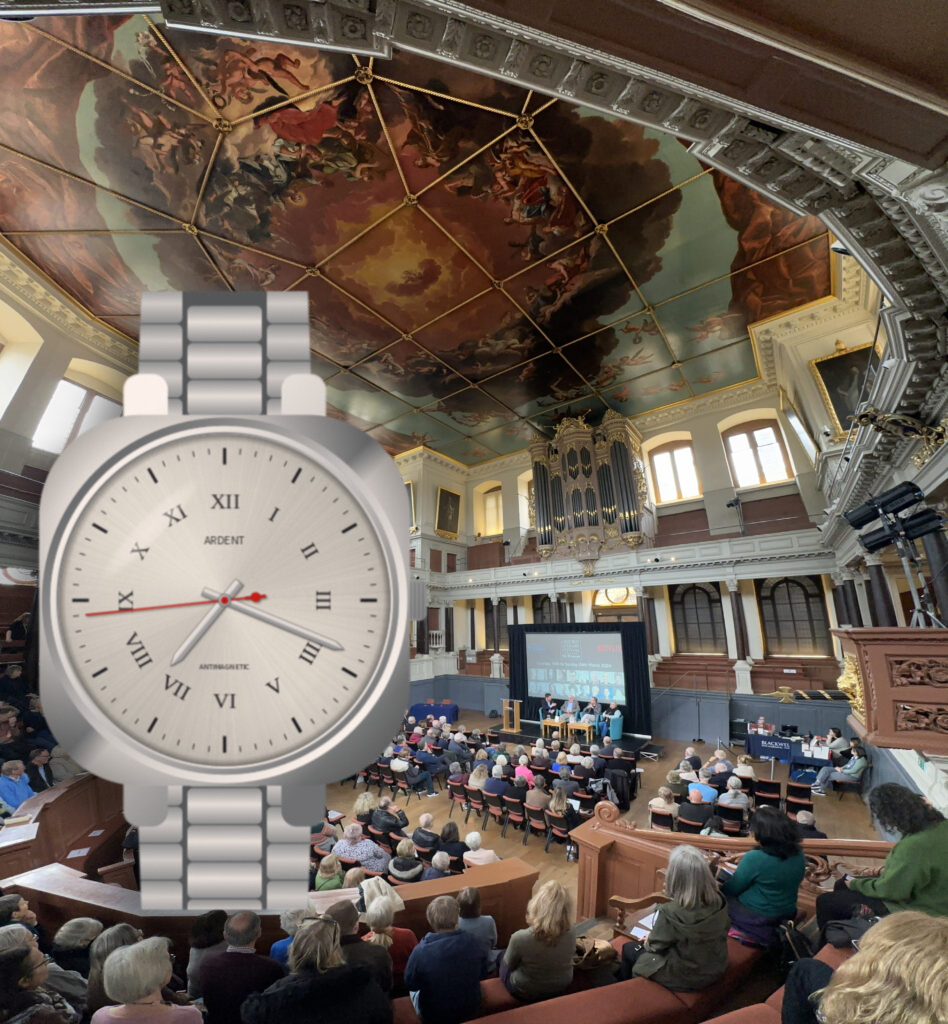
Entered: 7.18.44
